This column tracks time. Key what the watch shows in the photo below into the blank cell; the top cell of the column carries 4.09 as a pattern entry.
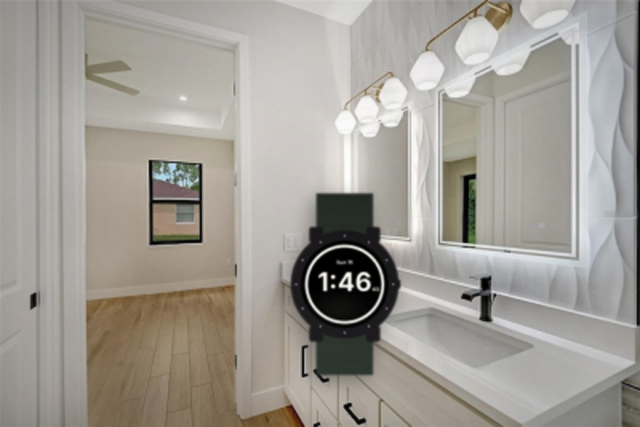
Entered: 1.46
